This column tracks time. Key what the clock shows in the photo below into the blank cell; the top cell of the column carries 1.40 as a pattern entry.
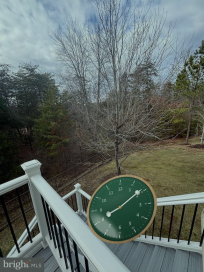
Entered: 8.09
